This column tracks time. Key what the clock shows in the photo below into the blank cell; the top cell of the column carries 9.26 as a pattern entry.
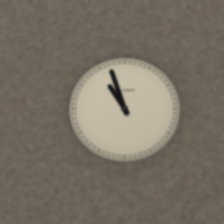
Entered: 10.57
